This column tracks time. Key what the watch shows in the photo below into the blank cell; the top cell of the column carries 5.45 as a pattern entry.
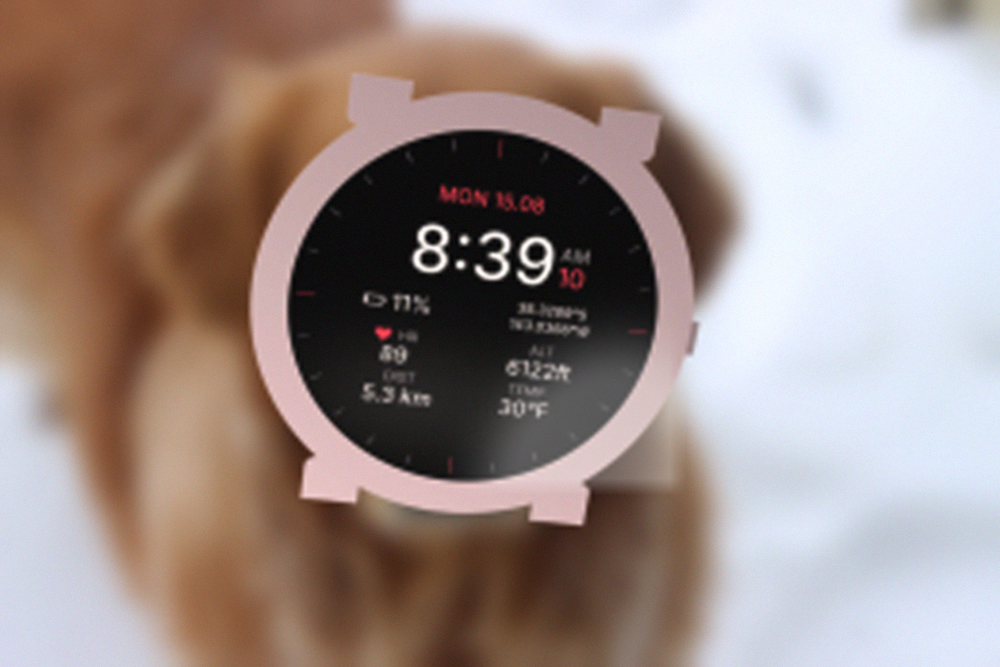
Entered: 8.39
